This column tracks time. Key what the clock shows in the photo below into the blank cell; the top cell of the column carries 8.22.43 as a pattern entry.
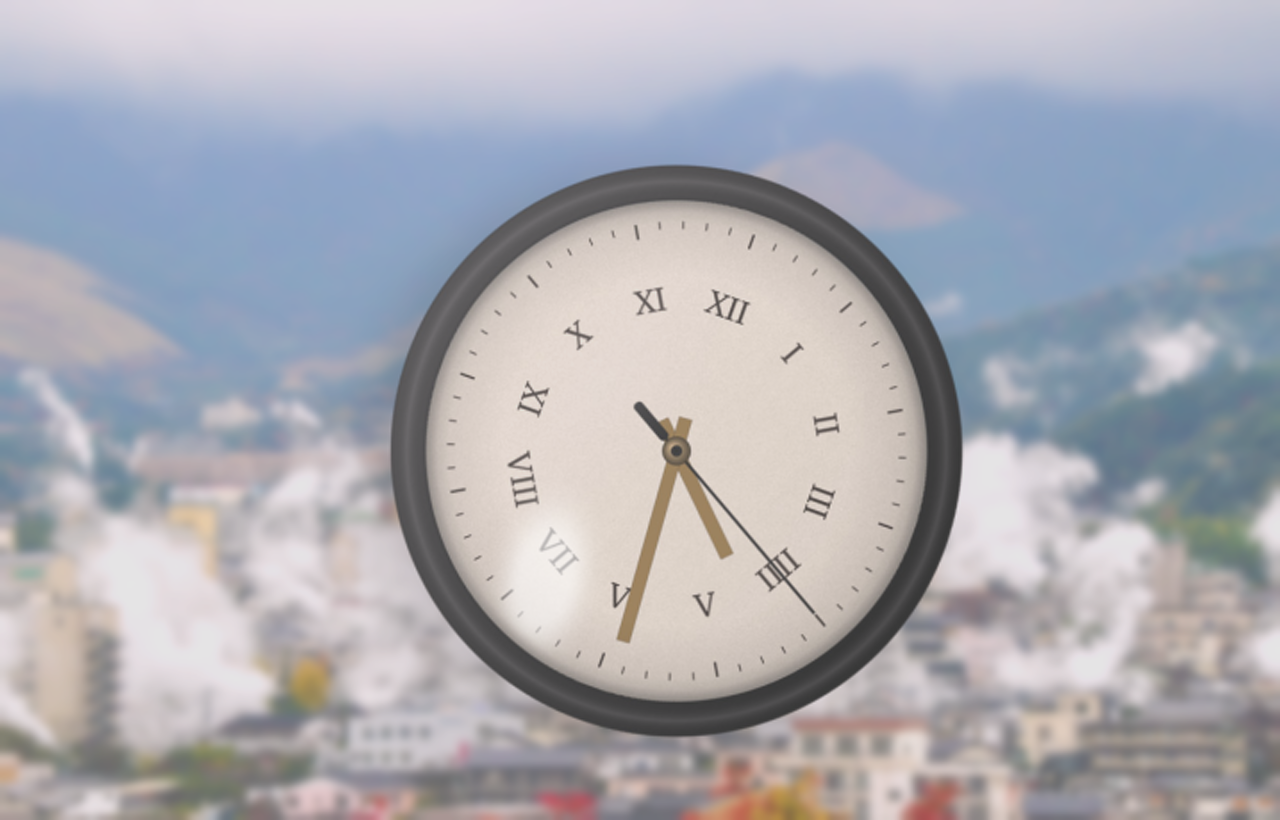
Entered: 4.29.20
